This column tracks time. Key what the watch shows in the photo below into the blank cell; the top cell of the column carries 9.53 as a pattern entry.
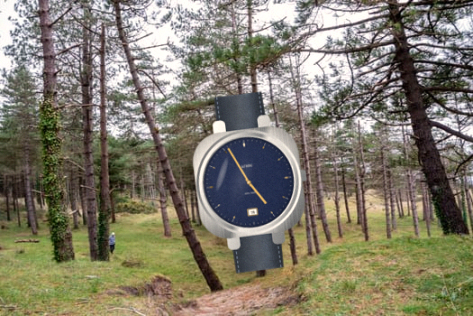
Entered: 4.56
